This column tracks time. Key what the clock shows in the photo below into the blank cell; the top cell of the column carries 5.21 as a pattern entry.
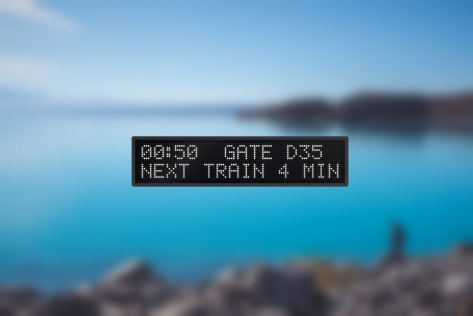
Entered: 0.50
